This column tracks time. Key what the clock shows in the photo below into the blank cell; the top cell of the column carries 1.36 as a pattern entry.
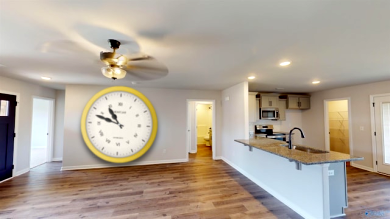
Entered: 10.48
